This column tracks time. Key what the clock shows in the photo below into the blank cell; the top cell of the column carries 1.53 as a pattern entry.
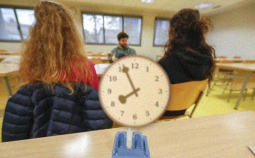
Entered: 7.56
